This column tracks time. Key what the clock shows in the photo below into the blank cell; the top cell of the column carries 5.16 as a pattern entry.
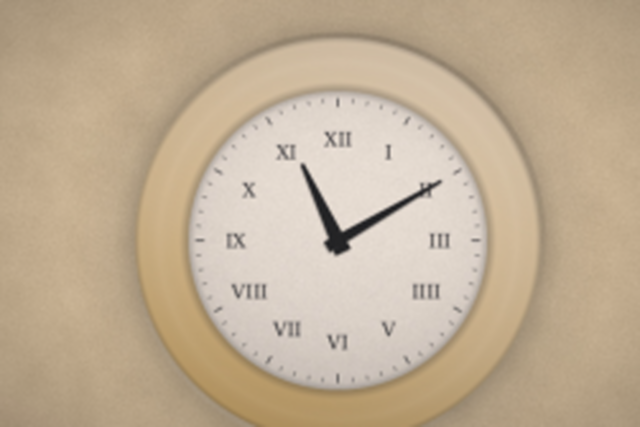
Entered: 11.10
